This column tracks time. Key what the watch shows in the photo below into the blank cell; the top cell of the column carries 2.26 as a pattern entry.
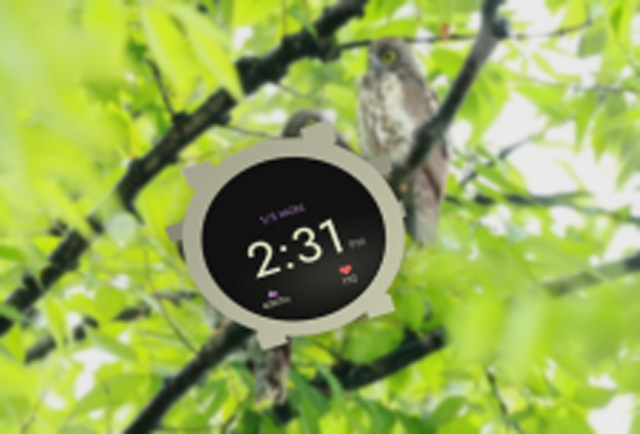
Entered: 2.31
